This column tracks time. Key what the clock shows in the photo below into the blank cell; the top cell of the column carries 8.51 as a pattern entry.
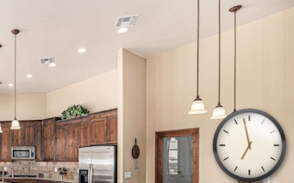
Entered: 6.58
